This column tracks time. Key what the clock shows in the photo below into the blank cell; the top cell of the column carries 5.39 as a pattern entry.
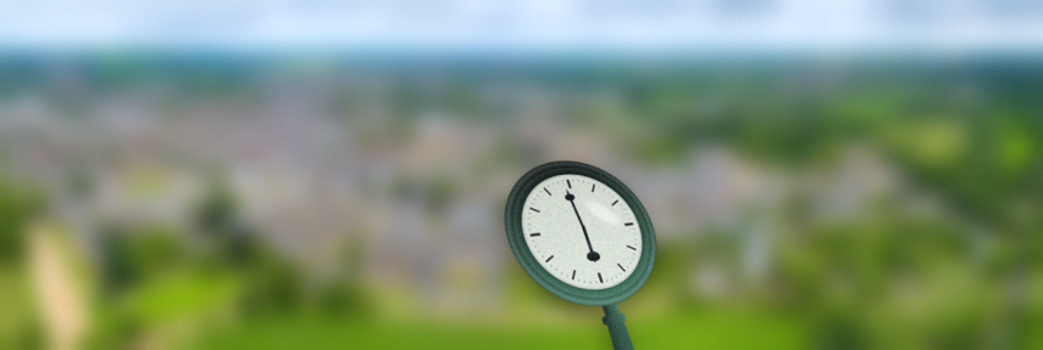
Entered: 5.59
